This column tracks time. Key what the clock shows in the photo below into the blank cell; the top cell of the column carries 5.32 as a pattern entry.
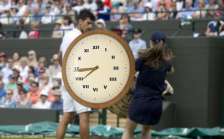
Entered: 7.44
